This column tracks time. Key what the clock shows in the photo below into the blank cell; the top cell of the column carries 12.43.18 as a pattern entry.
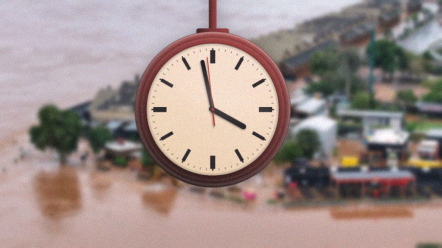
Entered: 3.57.59
